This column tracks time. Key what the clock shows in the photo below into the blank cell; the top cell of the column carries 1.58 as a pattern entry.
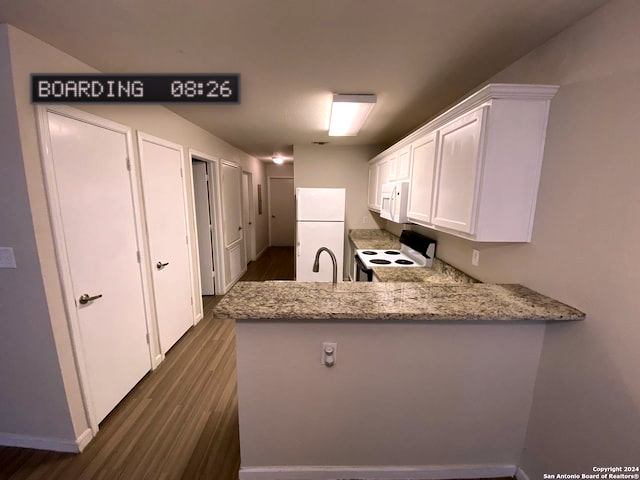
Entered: 8.26
